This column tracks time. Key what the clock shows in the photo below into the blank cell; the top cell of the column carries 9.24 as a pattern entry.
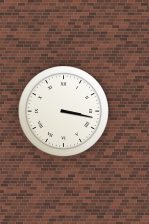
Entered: 3.17
